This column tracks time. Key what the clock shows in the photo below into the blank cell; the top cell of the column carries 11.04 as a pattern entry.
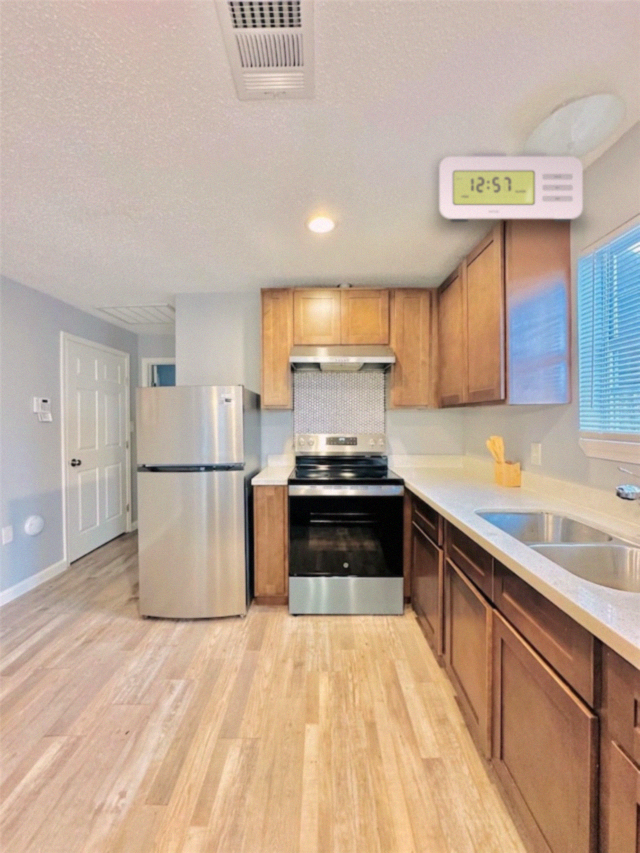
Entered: 12.57
